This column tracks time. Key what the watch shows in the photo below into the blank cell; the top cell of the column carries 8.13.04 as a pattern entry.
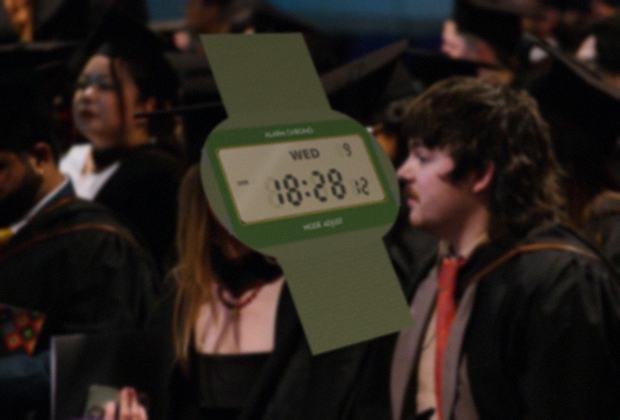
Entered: 18.28.12
